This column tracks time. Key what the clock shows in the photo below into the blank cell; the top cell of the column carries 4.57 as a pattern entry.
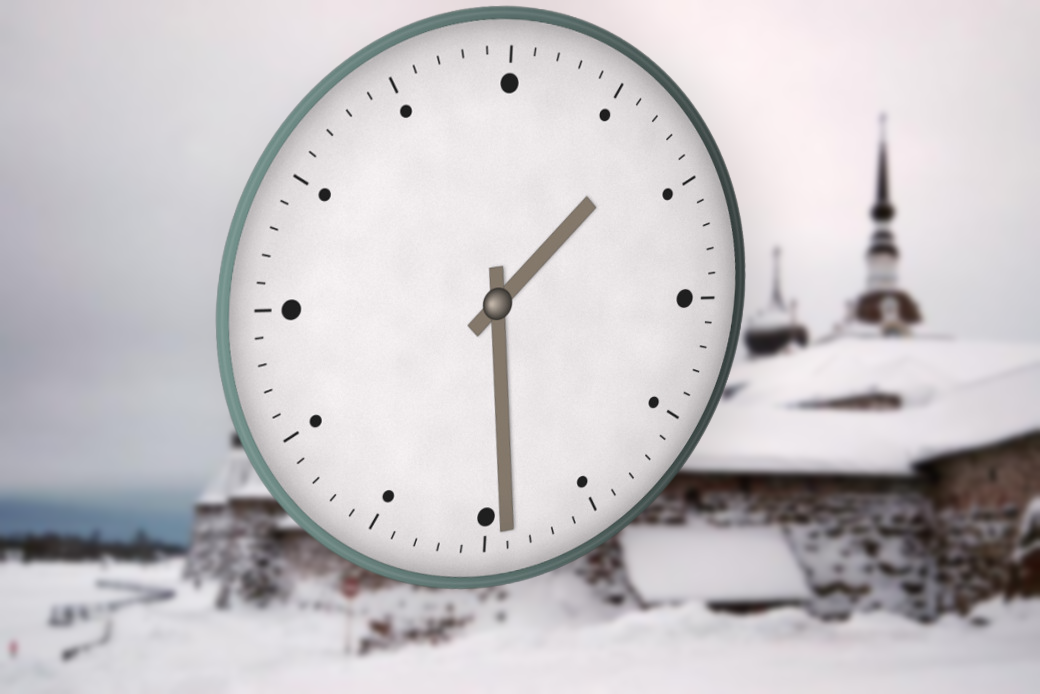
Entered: 1.29
